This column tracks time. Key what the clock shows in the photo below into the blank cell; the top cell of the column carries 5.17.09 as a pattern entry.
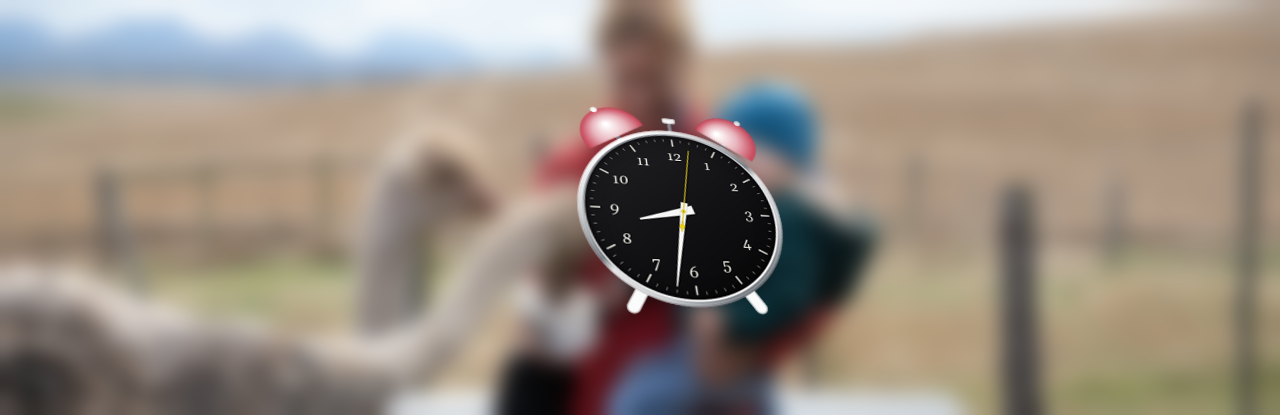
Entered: 8.32.02
